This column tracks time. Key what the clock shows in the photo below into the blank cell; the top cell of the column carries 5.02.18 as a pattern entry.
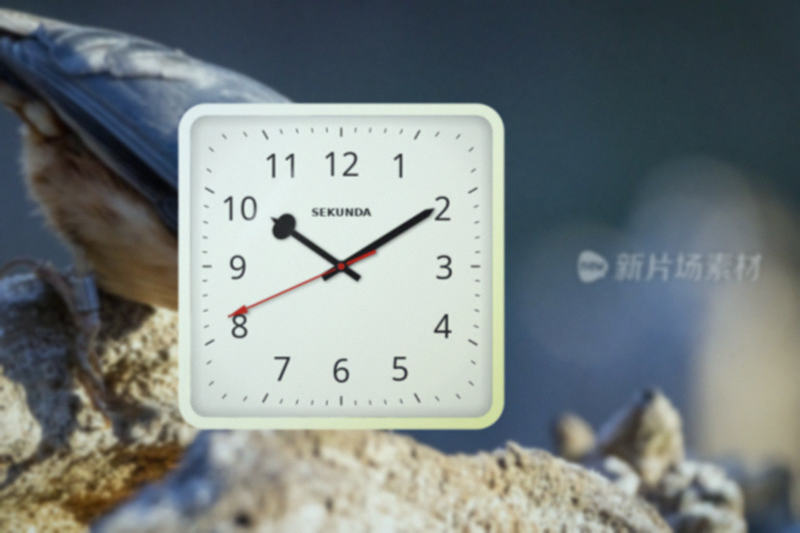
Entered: 10.09.41
